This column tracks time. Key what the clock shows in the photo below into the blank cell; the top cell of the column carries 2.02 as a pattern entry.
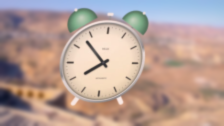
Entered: 7.53
